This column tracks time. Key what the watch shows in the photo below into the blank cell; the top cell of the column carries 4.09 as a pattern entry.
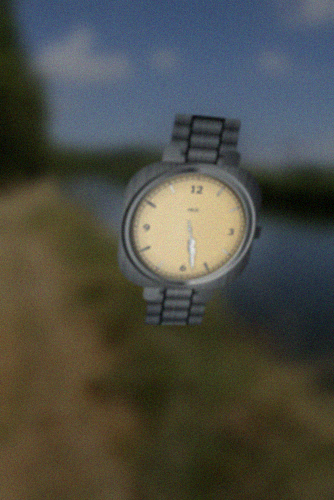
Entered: 5.28
